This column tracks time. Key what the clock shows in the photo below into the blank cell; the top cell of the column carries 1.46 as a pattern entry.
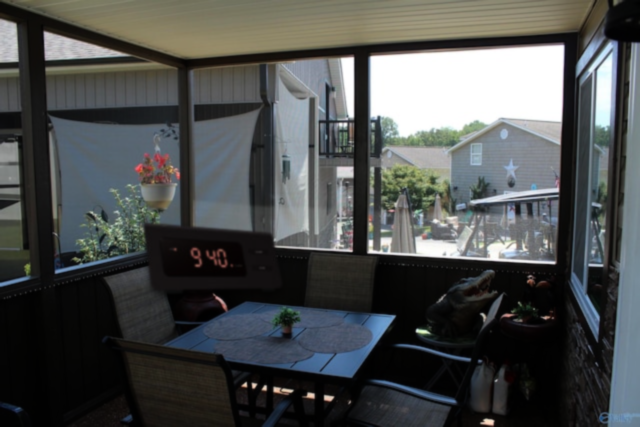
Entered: 9.40
